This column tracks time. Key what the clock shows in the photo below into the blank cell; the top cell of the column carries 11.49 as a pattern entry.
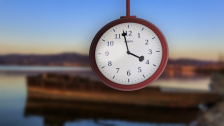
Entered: 3.58
